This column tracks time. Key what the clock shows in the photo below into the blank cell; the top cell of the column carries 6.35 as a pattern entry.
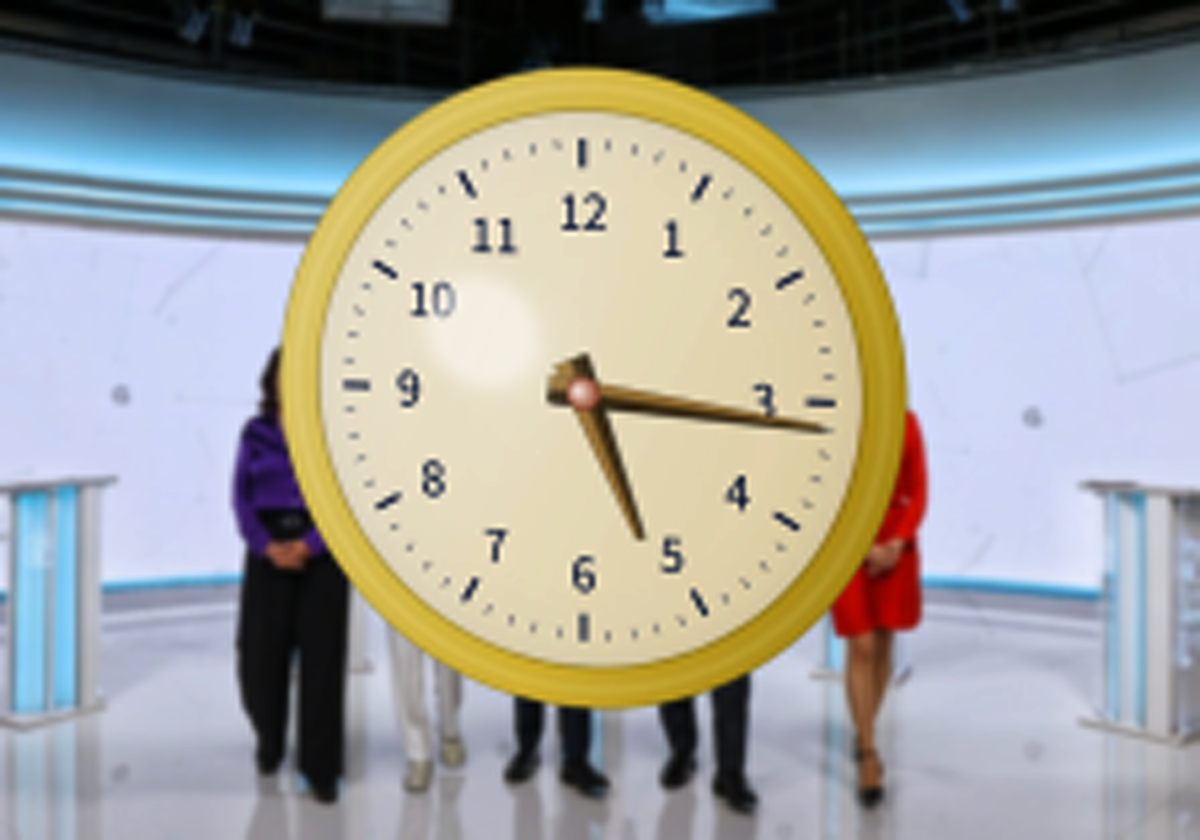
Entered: 5.16
